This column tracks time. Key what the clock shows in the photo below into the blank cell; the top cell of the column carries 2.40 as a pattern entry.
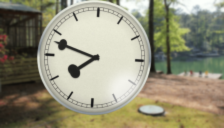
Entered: 7.48
